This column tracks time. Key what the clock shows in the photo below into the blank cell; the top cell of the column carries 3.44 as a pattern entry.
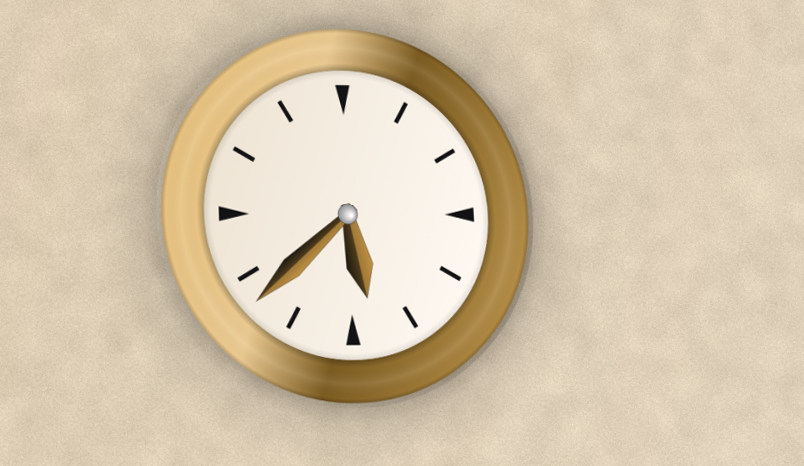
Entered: 5.38
